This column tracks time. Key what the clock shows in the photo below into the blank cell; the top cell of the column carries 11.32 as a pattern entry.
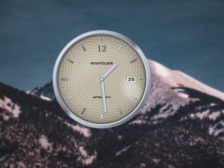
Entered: 1.29
